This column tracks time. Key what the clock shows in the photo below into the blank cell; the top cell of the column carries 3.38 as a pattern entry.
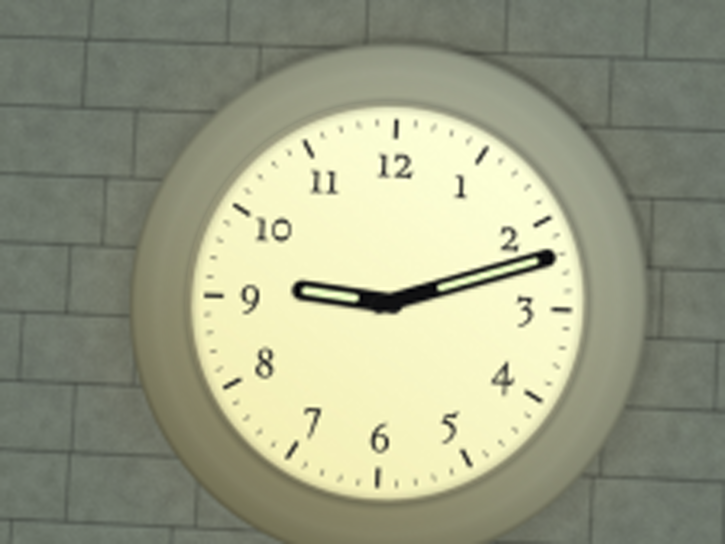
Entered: 9.12
